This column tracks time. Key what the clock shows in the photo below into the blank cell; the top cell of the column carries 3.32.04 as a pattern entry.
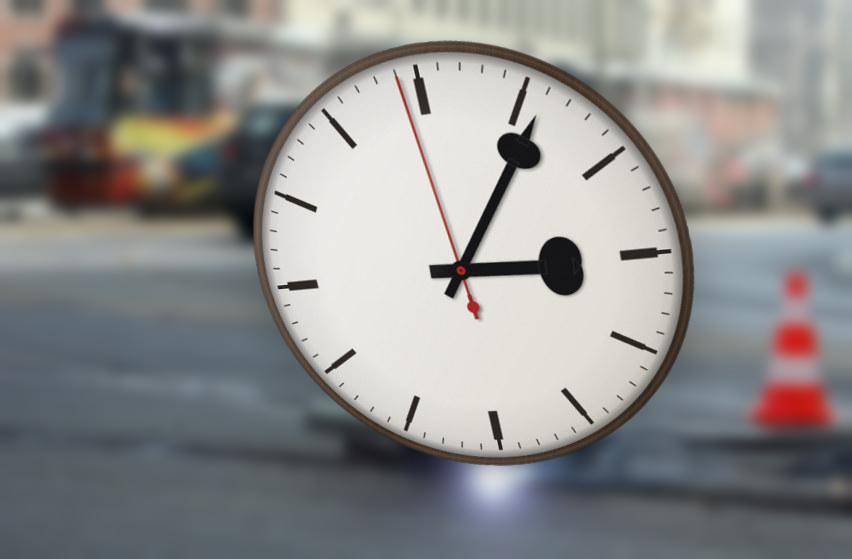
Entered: 3.05.59
